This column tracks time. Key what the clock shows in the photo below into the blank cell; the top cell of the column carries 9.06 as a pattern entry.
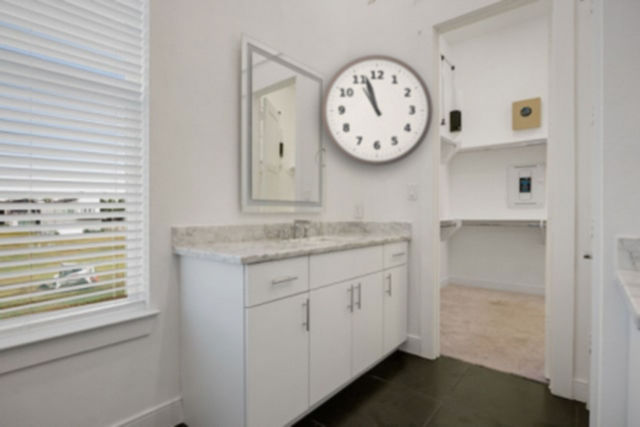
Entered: 10.57
